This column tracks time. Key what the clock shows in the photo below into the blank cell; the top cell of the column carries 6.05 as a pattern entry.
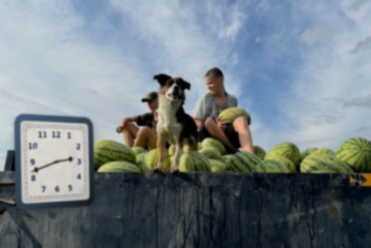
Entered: 2.42
